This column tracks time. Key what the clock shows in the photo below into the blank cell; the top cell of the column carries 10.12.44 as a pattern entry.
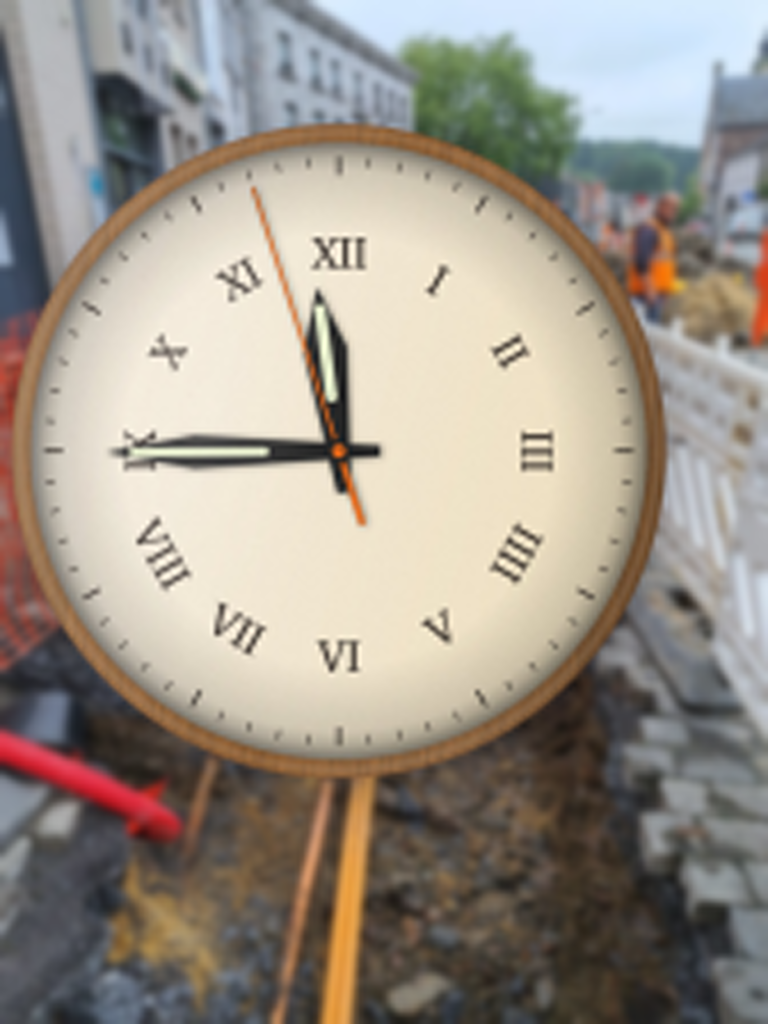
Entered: 11.44.57
